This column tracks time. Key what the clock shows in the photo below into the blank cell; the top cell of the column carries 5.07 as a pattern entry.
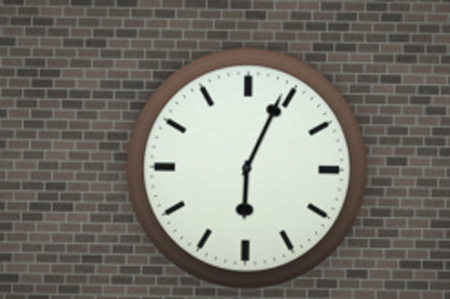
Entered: 6.04
